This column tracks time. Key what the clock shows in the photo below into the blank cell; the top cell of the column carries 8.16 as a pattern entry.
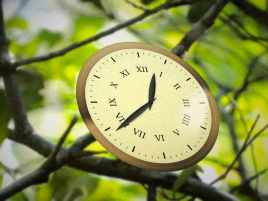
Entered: 12.39
